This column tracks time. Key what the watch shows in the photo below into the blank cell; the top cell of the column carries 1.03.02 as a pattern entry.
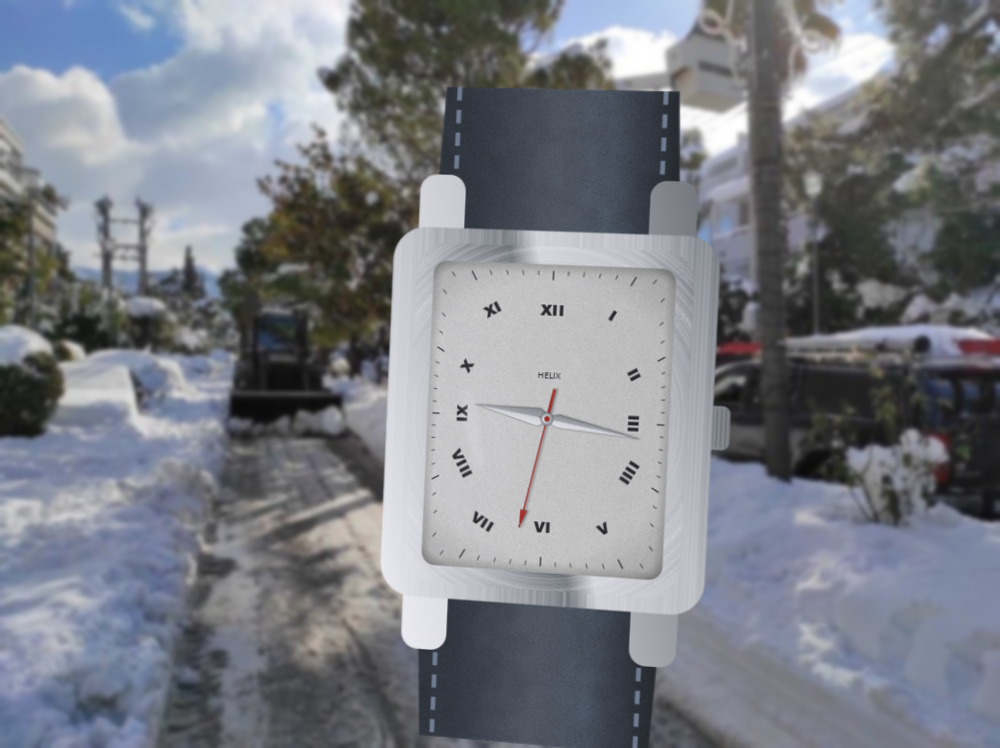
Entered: 9.16.32
